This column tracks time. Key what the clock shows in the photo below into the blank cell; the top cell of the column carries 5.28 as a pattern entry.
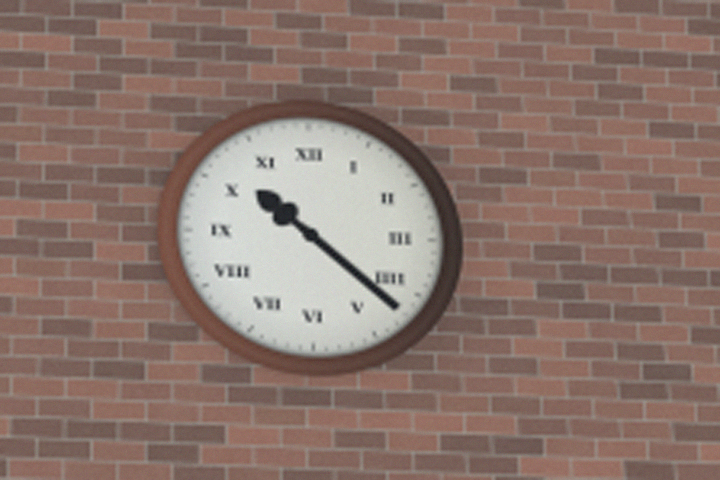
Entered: 10.22
